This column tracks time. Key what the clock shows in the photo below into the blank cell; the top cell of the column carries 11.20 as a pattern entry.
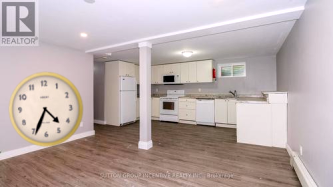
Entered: 4.34
